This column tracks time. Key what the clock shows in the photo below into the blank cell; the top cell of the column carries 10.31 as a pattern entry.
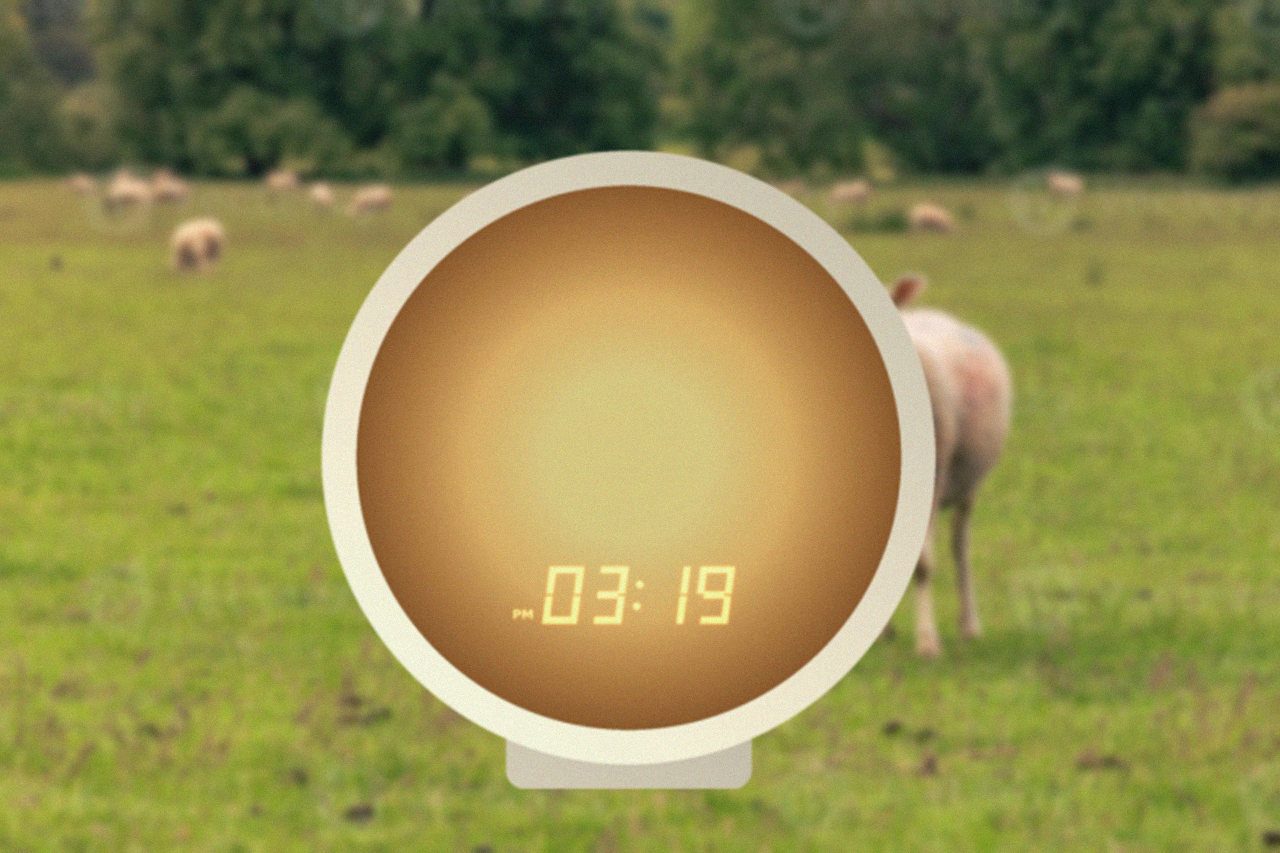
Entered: 3.19
